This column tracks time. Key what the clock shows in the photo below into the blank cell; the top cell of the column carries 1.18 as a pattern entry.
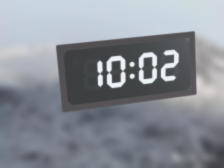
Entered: 10.02
